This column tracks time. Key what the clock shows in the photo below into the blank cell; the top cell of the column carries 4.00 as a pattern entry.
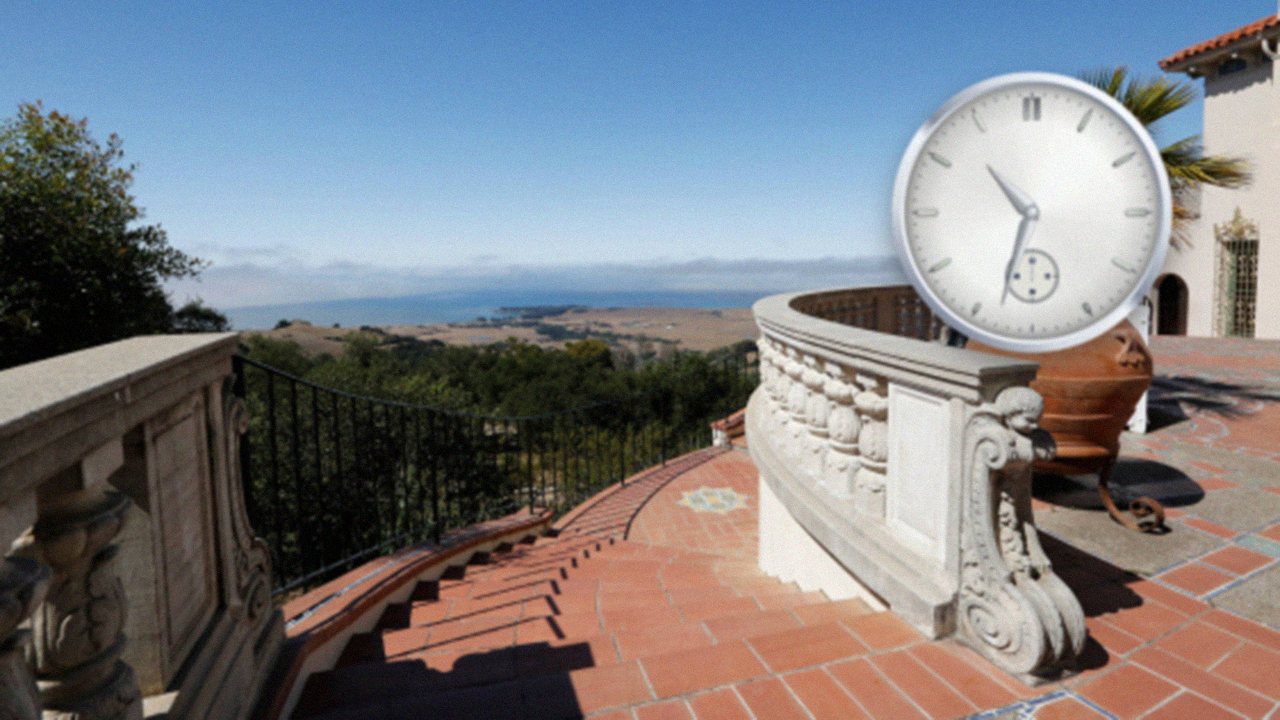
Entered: 10.33
